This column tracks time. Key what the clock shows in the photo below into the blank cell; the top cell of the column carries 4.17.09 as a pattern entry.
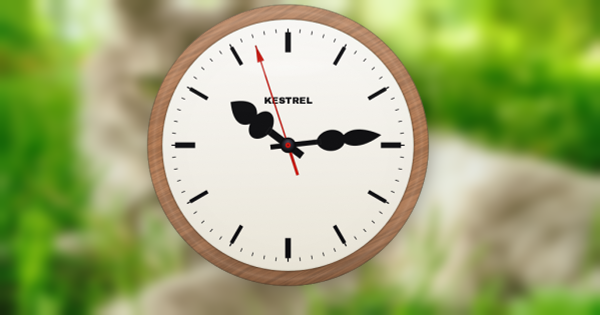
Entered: 10.13.57
